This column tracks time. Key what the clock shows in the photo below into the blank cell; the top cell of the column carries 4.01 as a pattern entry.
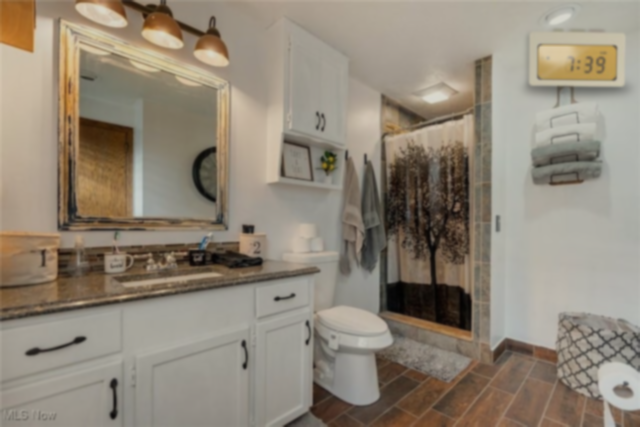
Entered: 7.39
